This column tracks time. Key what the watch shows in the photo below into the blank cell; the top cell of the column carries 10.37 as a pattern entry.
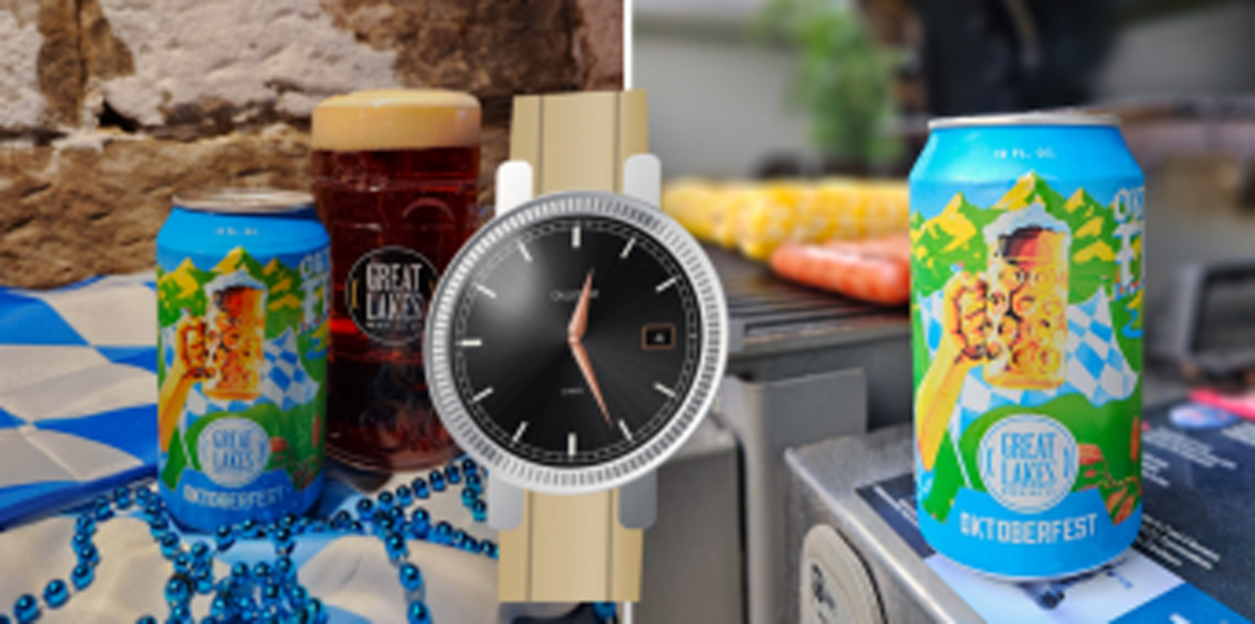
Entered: 12.26
